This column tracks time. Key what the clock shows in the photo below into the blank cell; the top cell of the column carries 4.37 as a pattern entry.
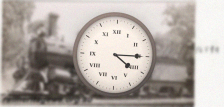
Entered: 4.15
